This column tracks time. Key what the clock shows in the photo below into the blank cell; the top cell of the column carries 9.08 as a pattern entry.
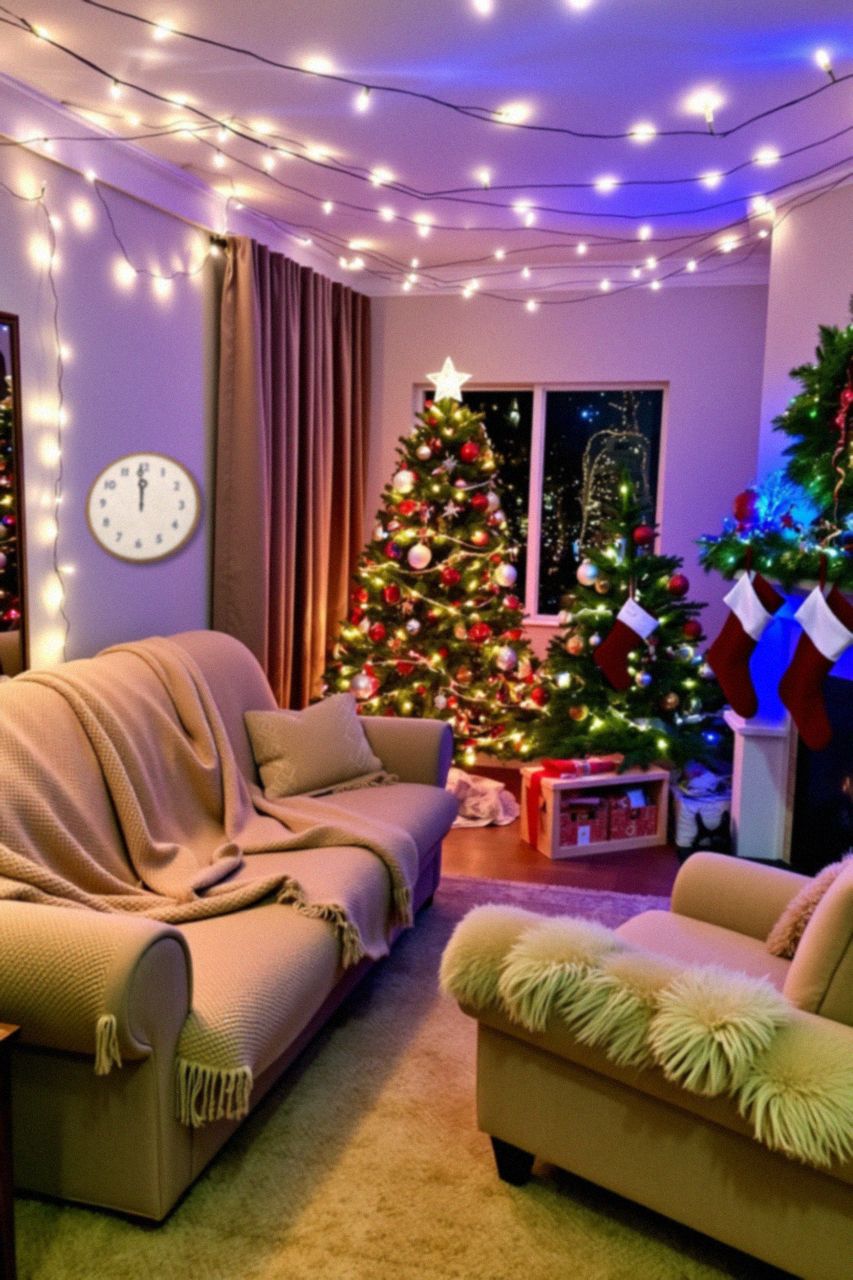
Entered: 11.59
